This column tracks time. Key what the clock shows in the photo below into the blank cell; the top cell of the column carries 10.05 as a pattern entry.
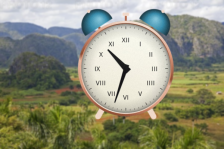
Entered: 10.33
